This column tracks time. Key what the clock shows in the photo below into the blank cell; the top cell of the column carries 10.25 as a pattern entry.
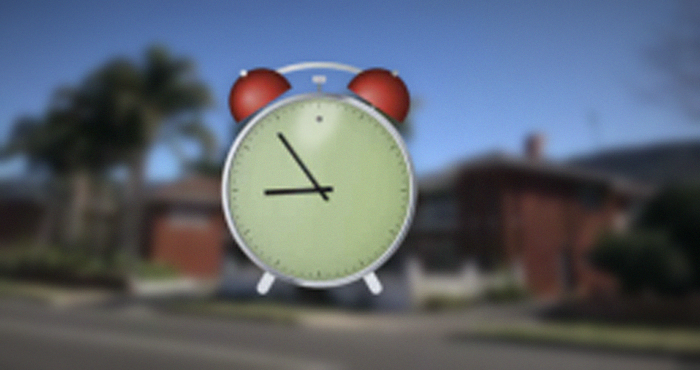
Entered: 8.54
